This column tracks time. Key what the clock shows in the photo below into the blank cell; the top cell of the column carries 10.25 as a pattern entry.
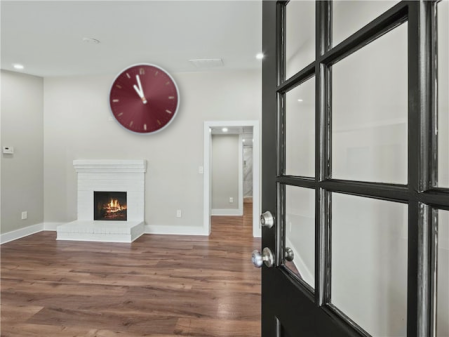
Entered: 10.58
